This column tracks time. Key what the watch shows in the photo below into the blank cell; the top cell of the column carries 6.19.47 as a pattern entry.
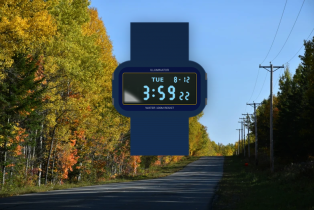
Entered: 3.59.22
